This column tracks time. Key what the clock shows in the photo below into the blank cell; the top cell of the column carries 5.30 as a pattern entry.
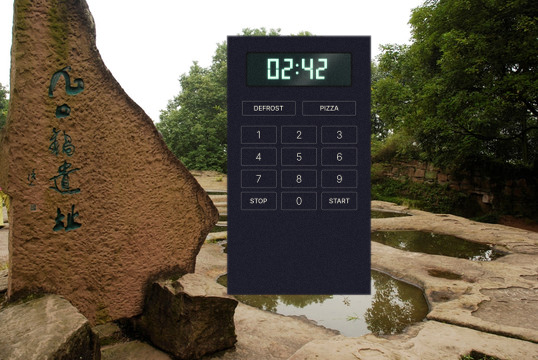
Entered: 2.42
